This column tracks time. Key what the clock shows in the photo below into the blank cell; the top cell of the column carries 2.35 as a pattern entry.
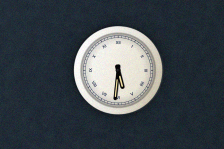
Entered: 5.31
